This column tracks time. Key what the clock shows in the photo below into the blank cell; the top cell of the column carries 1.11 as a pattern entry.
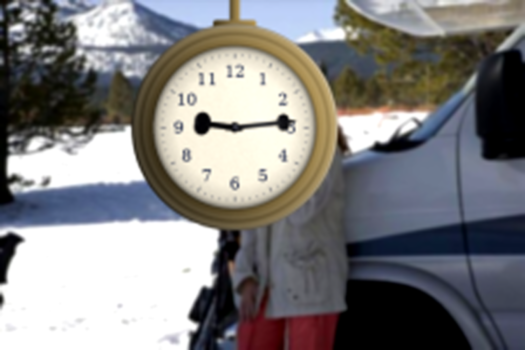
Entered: 9.14
